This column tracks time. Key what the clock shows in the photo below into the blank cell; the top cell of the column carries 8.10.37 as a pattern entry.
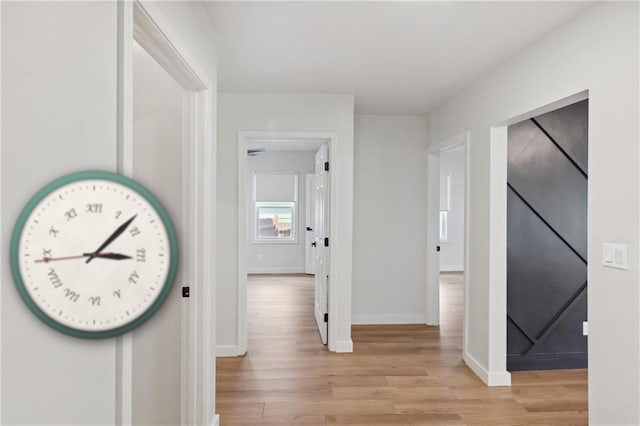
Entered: 3.07.44
